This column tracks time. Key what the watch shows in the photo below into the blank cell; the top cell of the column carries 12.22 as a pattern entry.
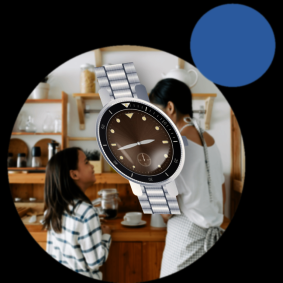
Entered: 2.43
